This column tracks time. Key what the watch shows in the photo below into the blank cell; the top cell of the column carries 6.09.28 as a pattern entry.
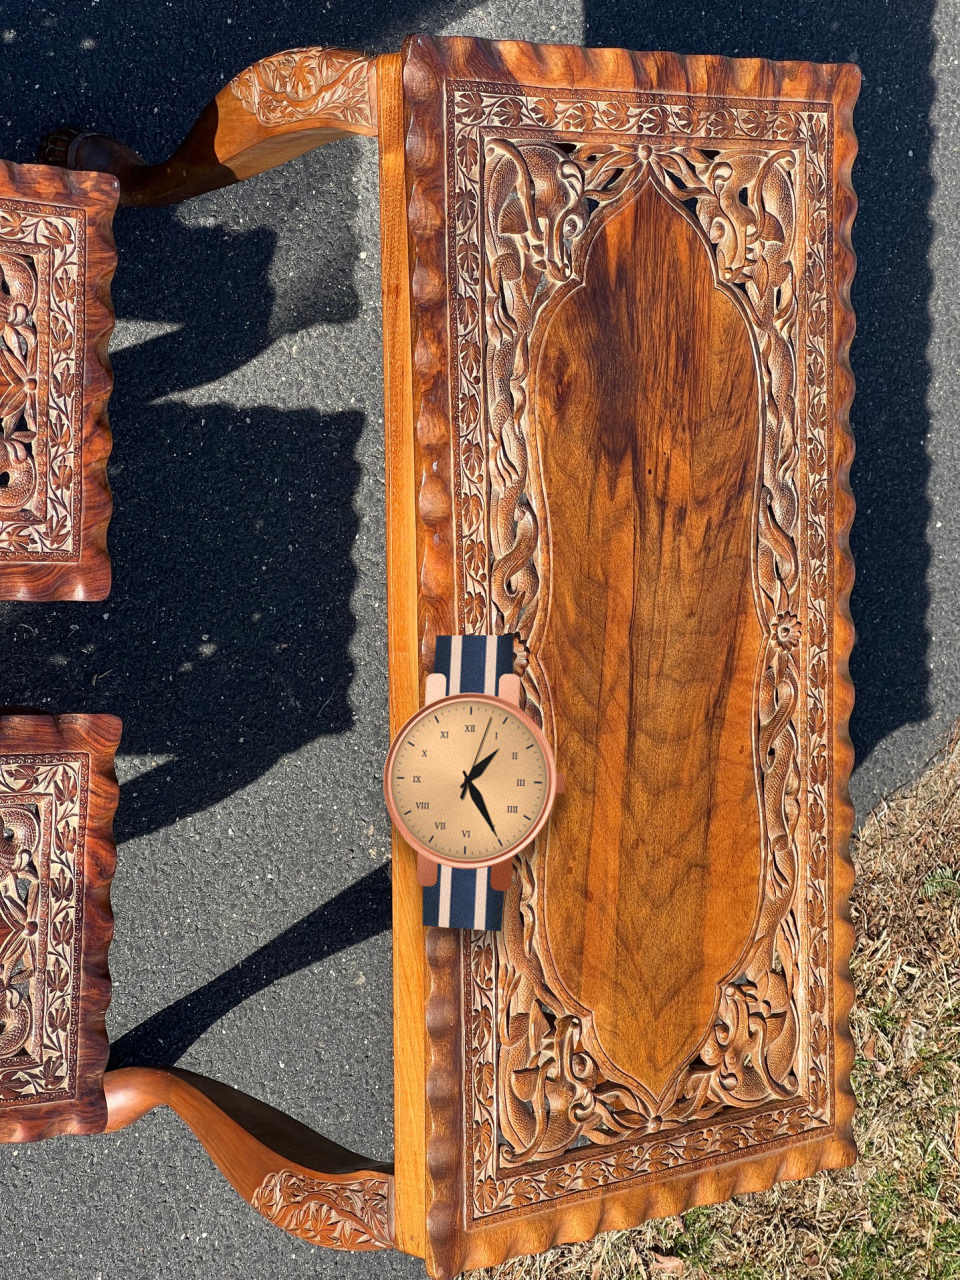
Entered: 1.25.03
